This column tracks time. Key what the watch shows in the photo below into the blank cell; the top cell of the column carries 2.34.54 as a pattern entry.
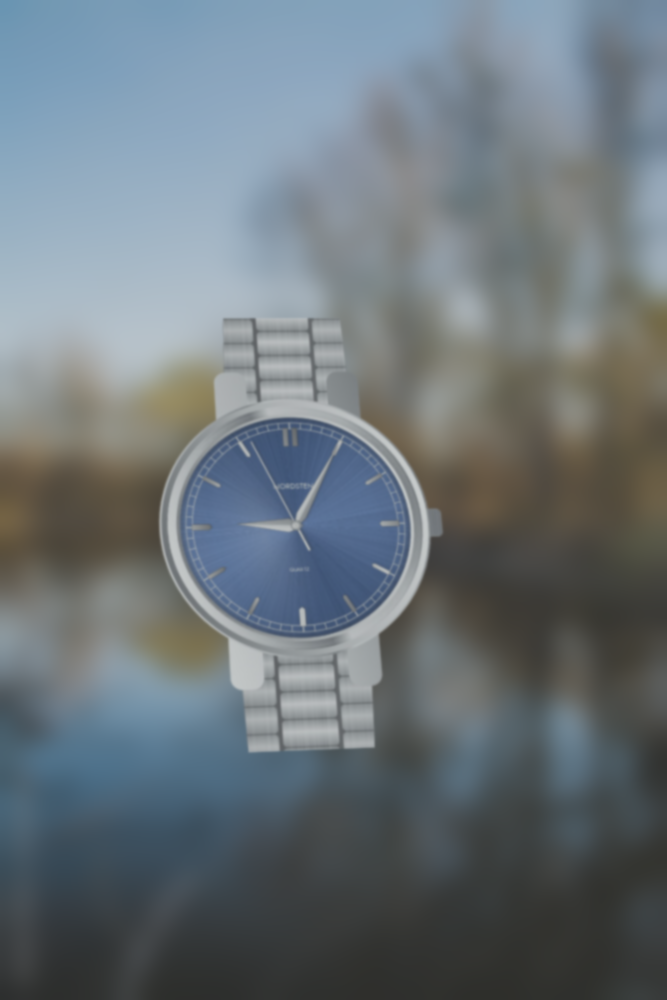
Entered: 9.04.56
